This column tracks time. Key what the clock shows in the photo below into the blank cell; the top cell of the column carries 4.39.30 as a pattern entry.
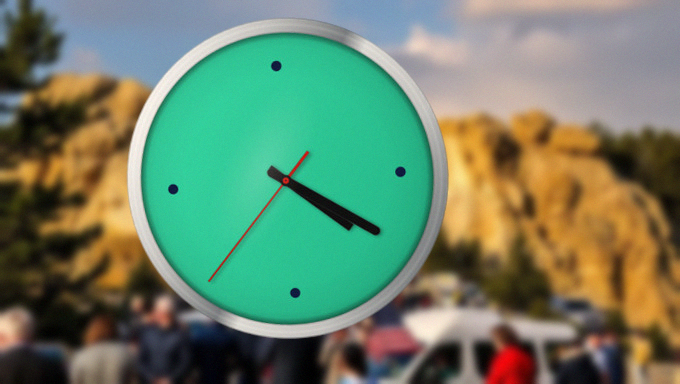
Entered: 4.20.37
